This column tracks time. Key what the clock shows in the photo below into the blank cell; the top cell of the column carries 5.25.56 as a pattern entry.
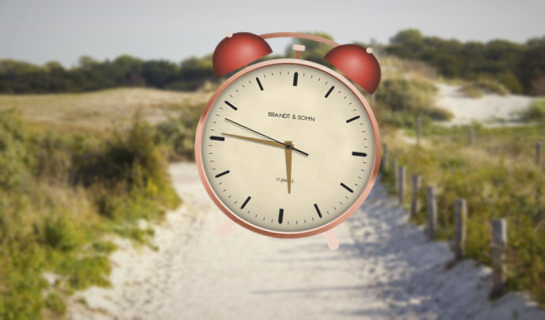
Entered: 5.45.48
